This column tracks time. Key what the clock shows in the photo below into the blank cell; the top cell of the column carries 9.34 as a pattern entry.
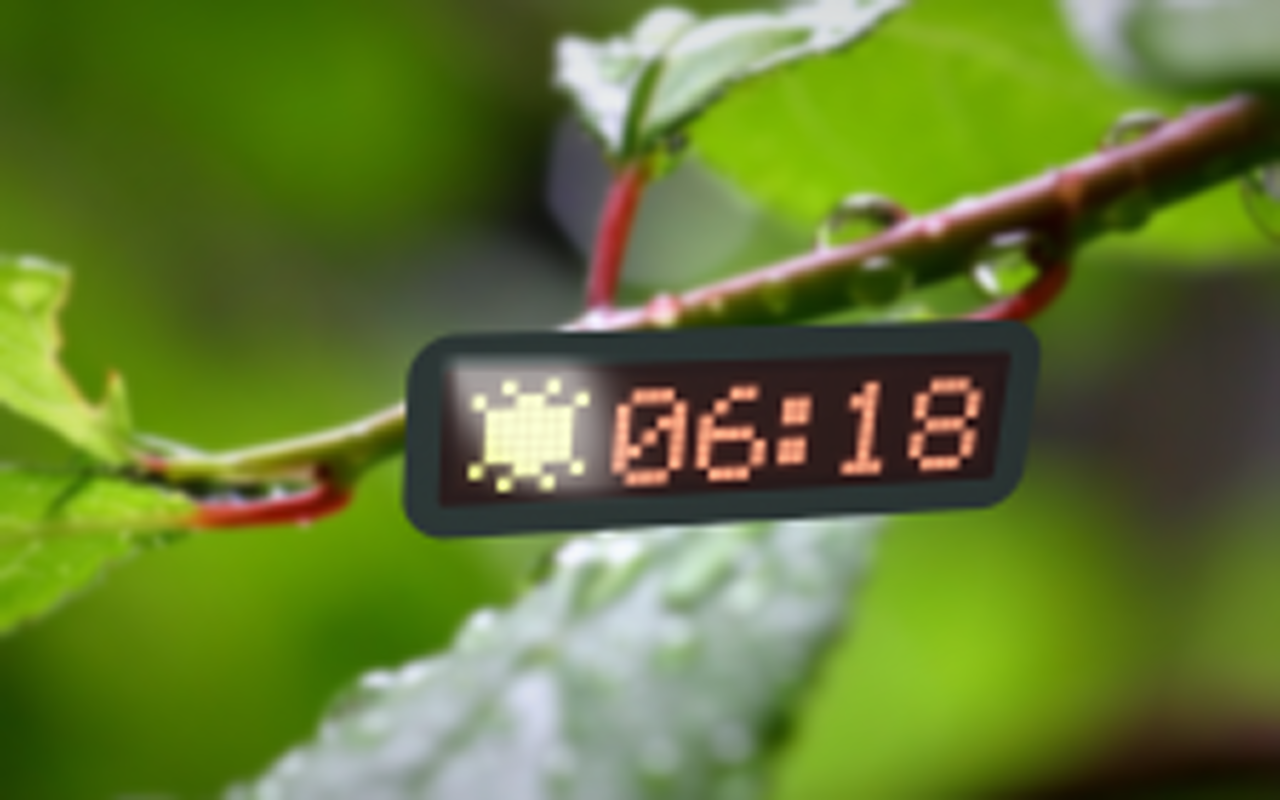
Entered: 6.18
